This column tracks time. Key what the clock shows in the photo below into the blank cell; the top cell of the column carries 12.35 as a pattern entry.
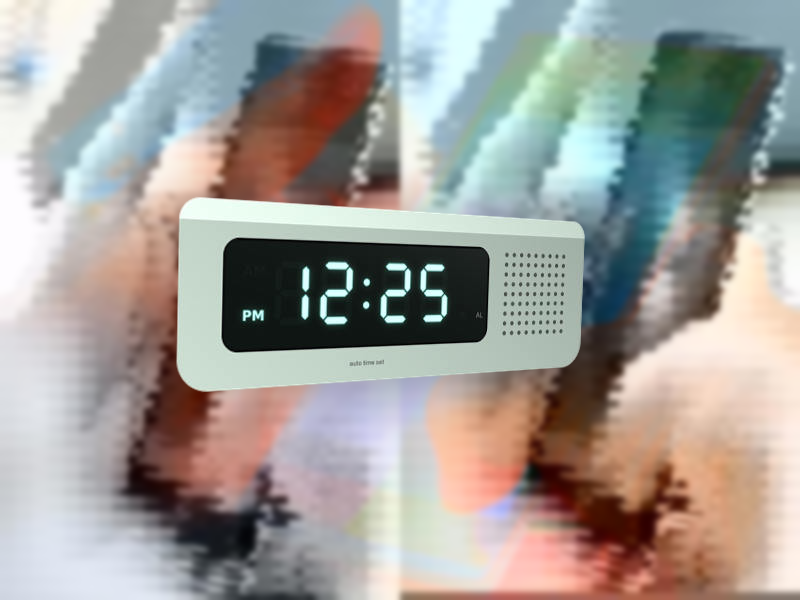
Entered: 12.25
